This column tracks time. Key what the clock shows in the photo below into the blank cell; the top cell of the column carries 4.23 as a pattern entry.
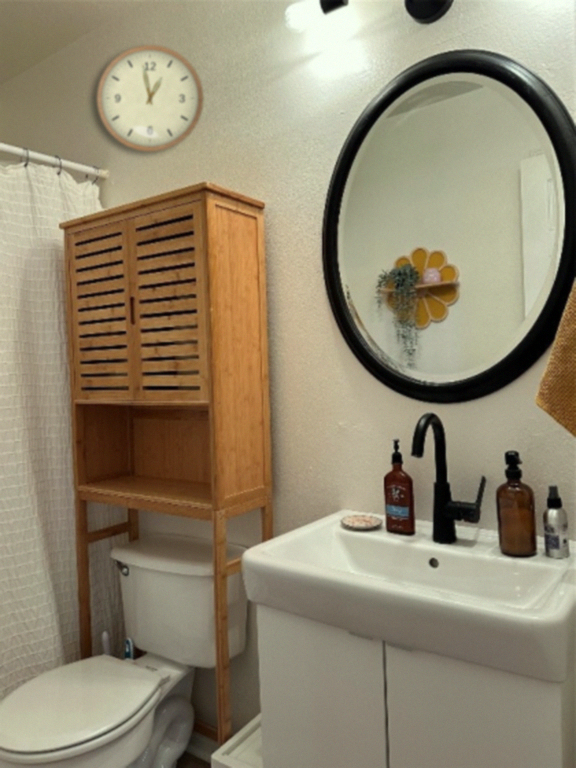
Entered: 12.58
